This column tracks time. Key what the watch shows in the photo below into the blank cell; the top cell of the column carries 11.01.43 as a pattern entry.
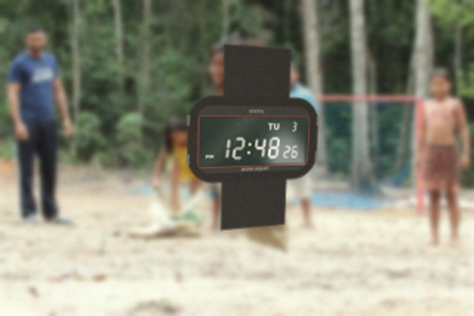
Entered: 12.48.26
